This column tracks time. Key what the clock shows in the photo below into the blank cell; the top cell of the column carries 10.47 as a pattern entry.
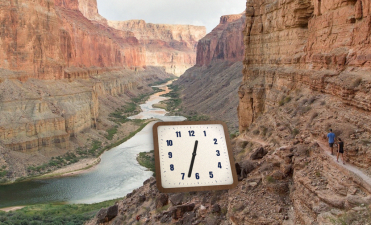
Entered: 12.33
